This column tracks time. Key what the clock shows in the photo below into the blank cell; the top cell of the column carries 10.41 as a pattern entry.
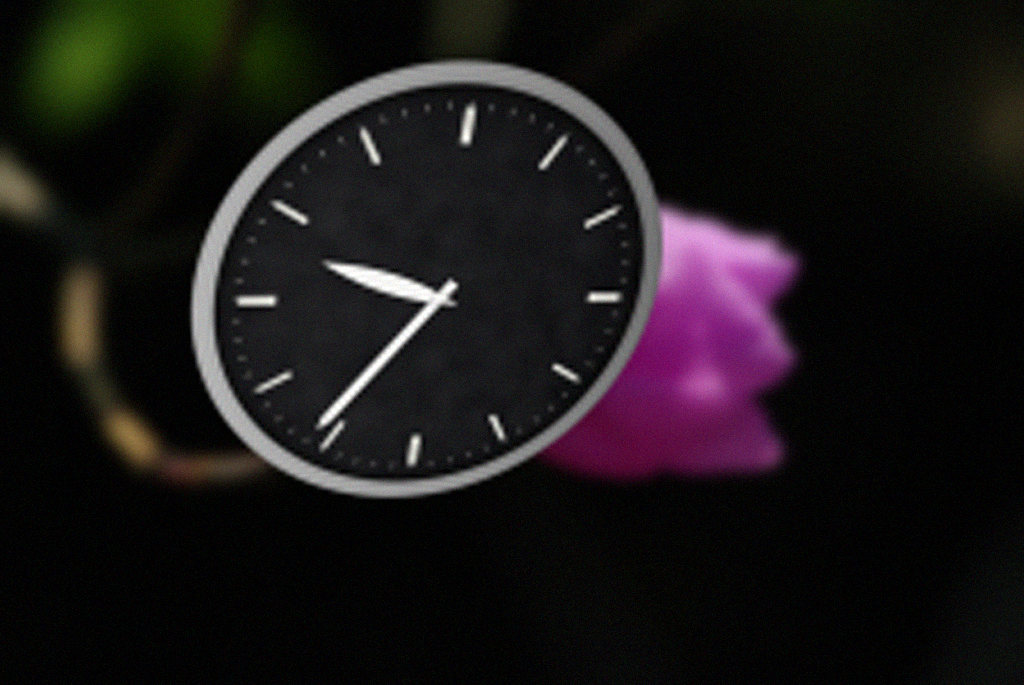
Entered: 9.36
